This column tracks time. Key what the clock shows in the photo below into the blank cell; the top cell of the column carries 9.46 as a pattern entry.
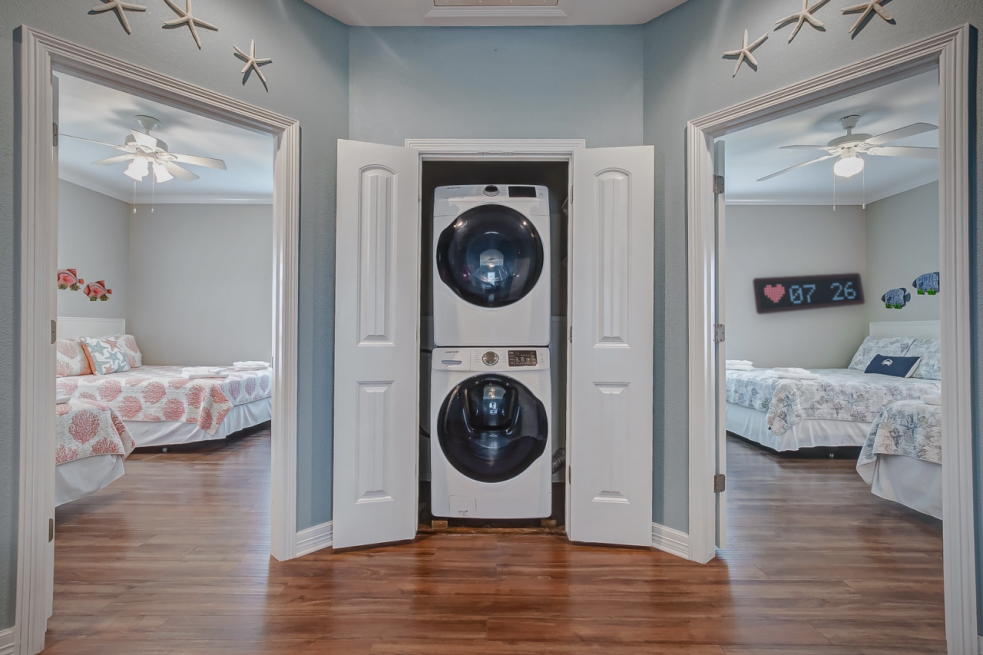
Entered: 7.26
